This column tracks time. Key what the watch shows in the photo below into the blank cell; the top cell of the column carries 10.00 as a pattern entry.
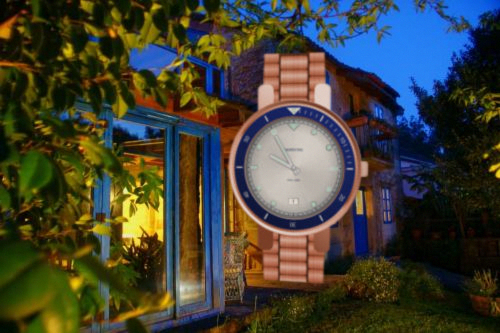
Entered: 9.55
